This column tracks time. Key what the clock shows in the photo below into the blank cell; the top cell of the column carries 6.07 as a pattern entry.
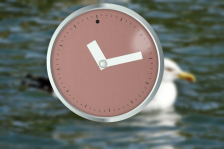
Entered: 11.14
